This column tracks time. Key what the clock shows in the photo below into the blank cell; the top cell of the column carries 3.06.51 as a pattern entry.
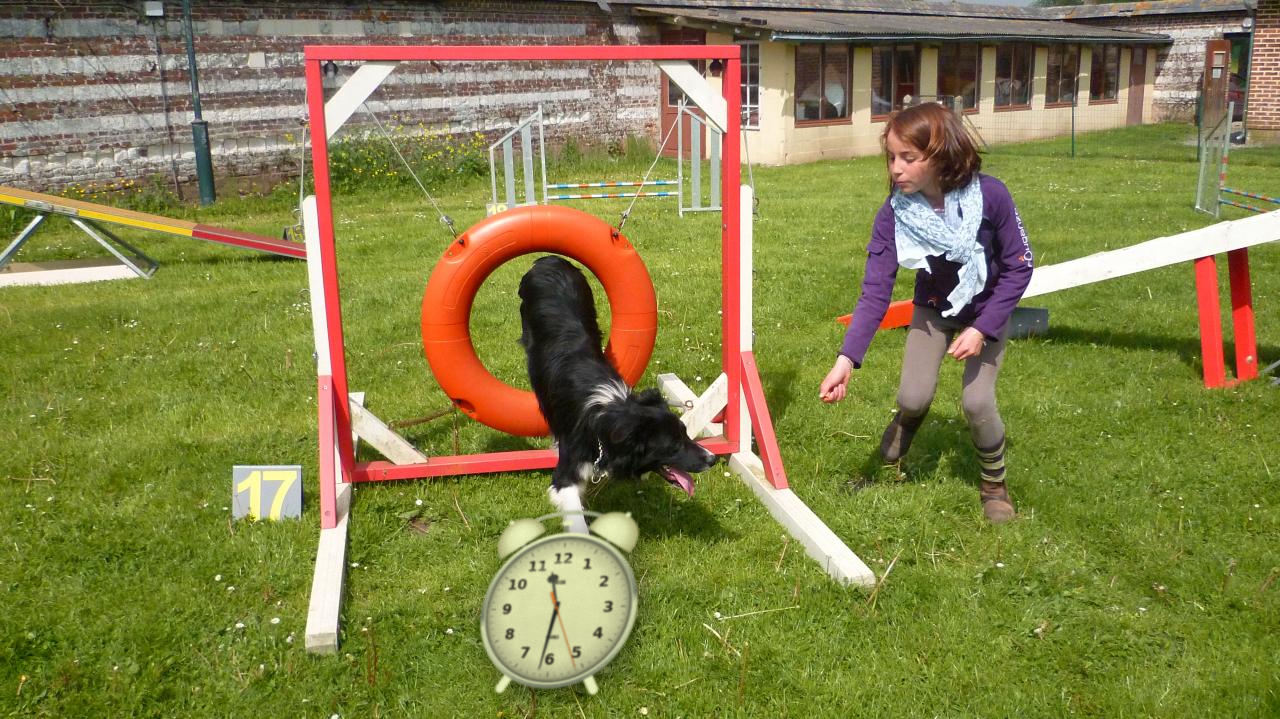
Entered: 11.31.26
